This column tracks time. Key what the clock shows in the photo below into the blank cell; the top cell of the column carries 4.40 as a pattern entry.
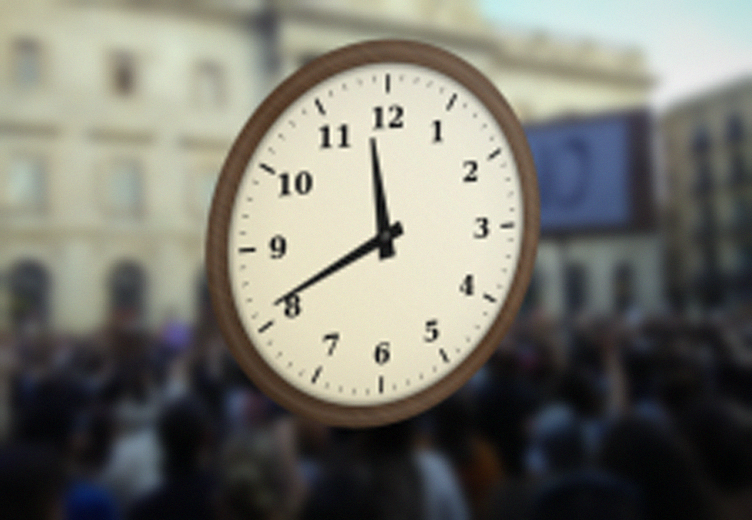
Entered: 11.41
